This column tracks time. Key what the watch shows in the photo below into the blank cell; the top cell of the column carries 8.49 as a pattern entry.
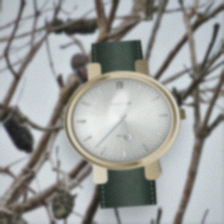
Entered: 5.37
